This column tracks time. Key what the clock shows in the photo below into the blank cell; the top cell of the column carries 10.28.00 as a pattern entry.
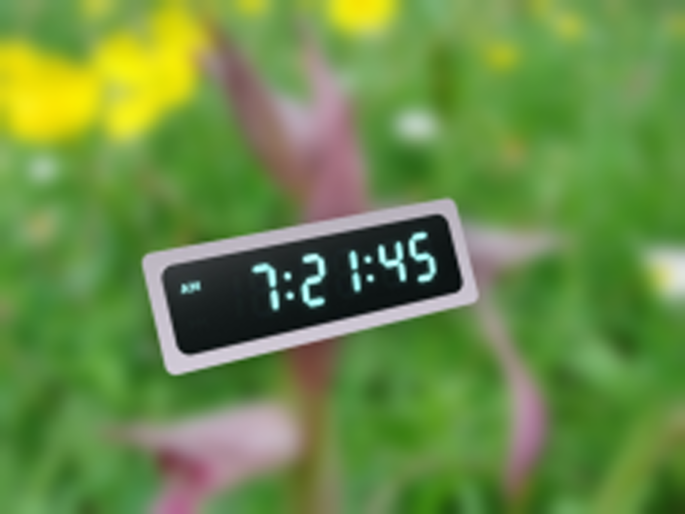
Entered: 7.21.45
